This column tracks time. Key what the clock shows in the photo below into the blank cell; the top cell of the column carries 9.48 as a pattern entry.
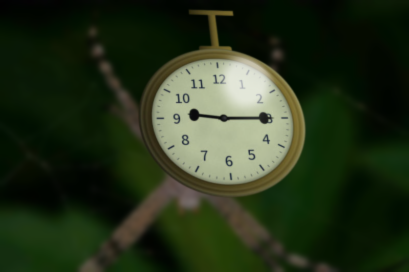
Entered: 9.15
